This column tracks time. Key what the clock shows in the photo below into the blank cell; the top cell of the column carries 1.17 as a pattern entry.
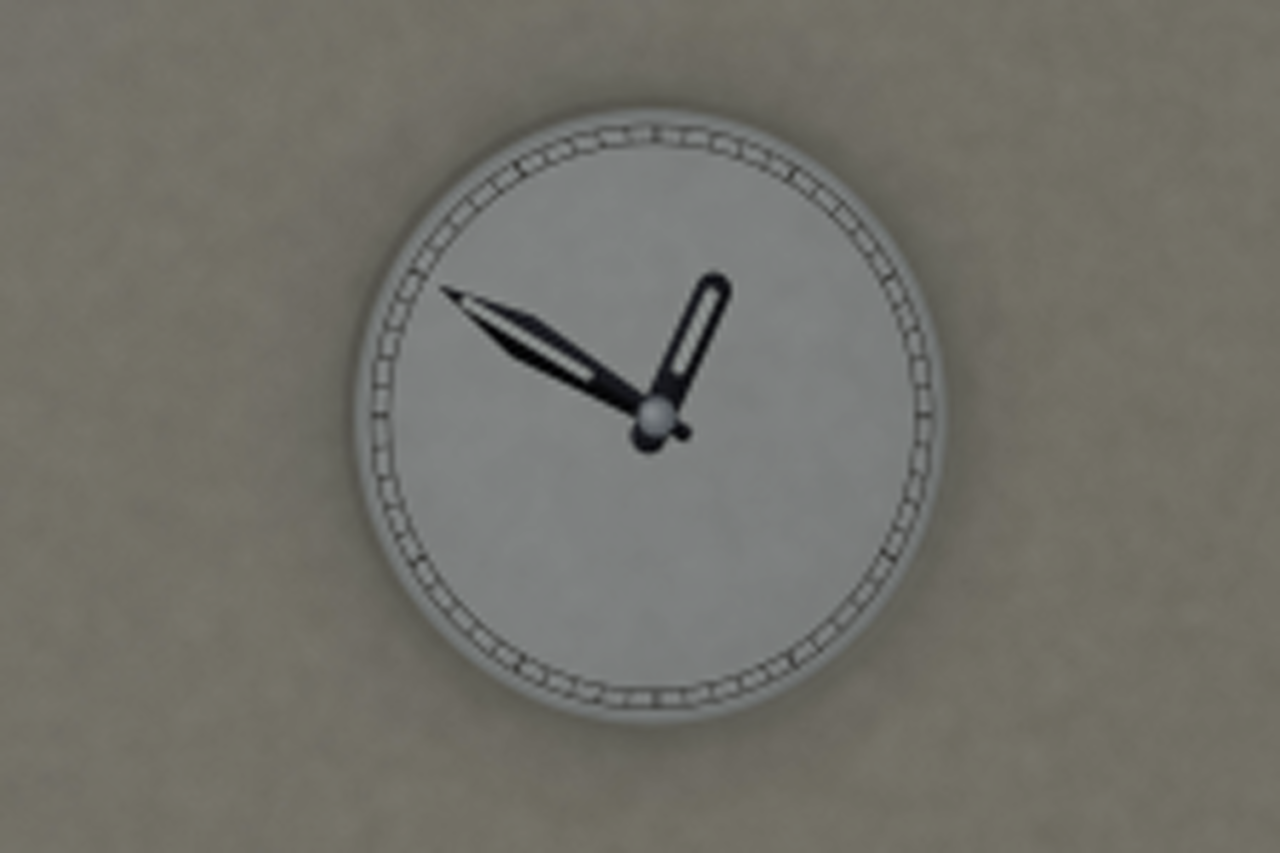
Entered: 12.50
